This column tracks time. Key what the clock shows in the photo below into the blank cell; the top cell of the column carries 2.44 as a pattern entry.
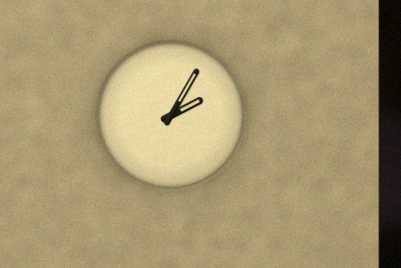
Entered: 2.05
